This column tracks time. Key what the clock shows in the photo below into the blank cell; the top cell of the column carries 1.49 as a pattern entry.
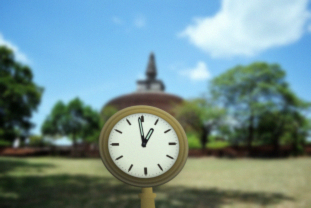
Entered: 12.59
